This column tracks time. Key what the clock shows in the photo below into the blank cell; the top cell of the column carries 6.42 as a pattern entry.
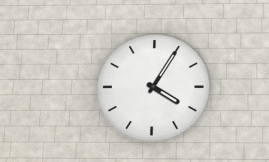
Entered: 4.05
